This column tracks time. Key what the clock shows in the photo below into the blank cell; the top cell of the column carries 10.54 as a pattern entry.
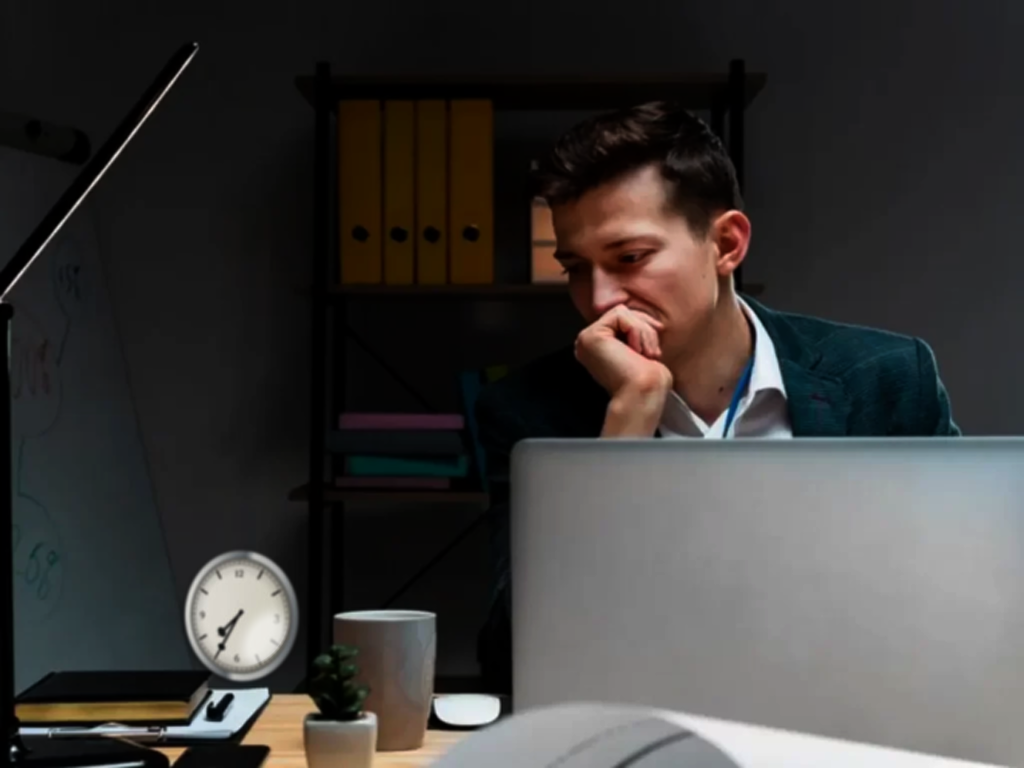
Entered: 7.35
